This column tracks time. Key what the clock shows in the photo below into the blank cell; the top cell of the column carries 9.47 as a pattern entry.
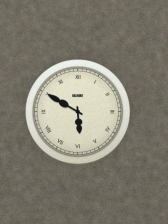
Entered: 5.50
